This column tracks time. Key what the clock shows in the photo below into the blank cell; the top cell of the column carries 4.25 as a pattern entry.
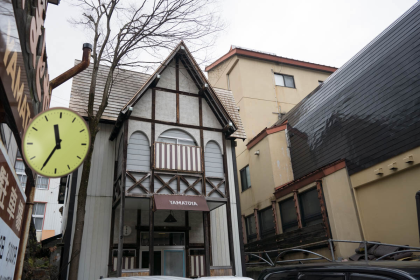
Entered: 11.35
